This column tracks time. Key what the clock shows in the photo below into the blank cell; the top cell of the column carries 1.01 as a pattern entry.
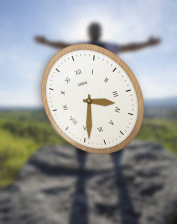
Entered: 3.34
